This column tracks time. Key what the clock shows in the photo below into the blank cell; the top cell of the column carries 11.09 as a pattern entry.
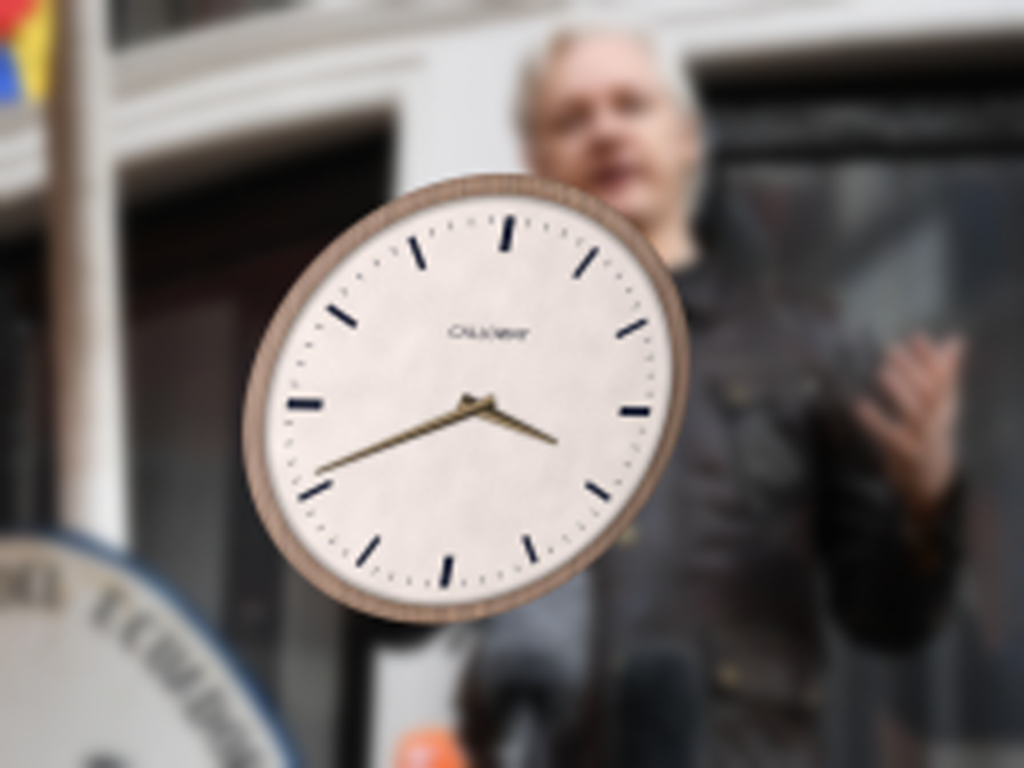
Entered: 3.41
